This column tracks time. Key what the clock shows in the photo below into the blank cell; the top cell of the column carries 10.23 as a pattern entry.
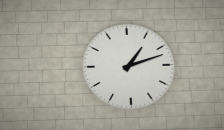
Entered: 1.12
